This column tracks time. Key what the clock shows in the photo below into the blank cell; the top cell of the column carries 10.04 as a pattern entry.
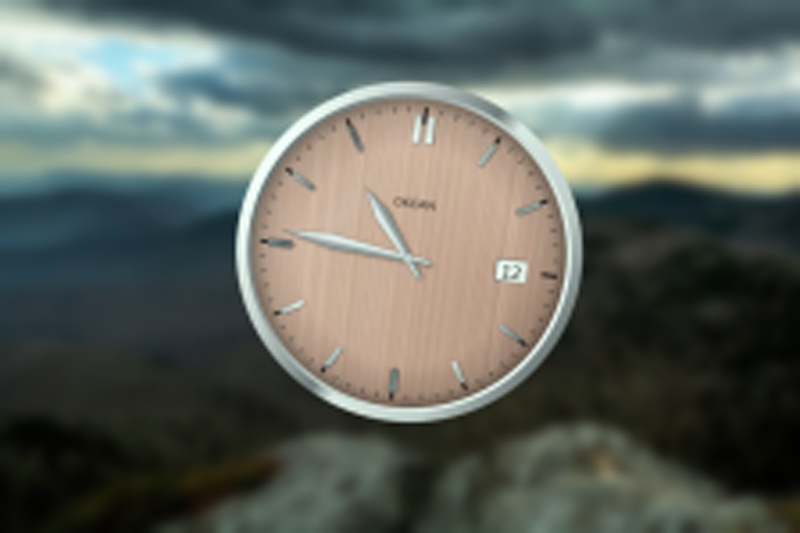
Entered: 10.46
